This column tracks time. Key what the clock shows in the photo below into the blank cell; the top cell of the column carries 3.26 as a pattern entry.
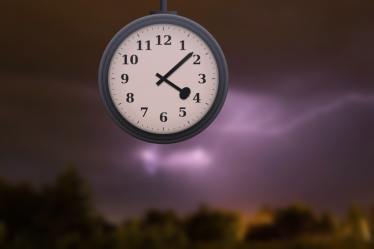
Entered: 4.08
